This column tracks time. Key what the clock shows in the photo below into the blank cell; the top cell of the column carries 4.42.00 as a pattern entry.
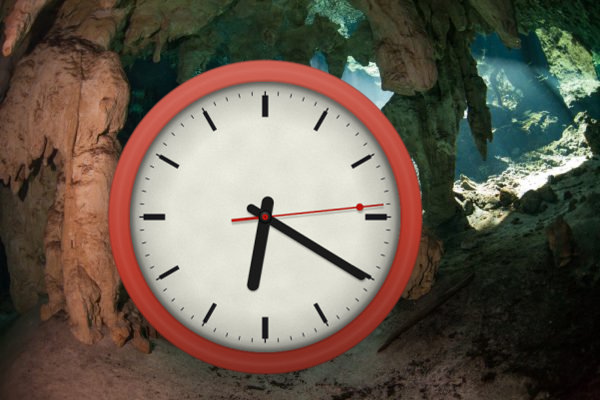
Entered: 6.20.14
